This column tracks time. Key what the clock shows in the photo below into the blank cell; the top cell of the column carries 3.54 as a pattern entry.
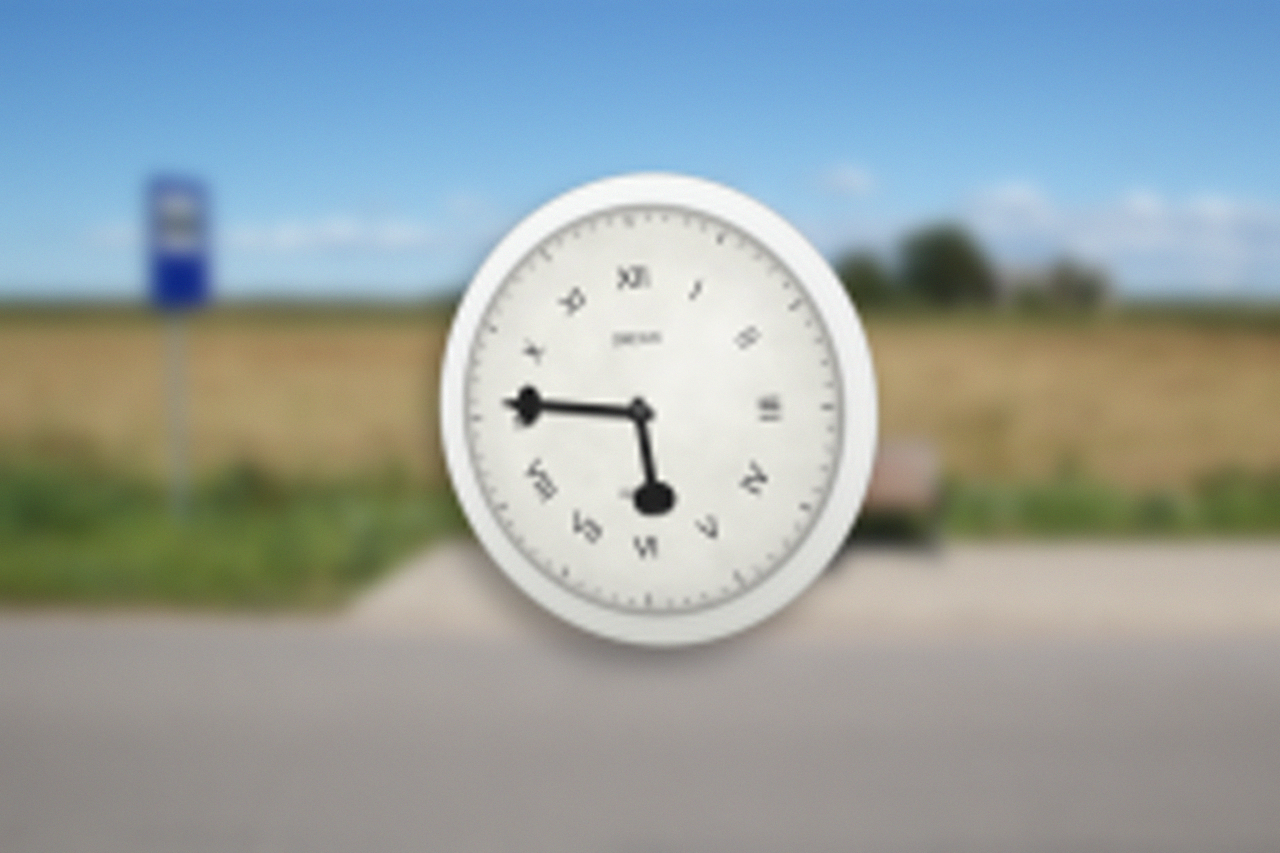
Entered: 5.46
